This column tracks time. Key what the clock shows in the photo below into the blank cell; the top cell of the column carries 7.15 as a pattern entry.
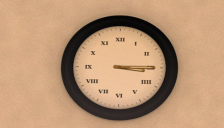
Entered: 3.15
